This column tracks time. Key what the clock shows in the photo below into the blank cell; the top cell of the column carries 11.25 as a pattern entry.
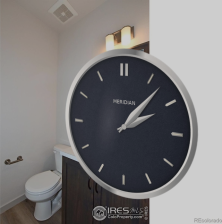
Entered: 2.07
